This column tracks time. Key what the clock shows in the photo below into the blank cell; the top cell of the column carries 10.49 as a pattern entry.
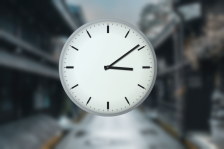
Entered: 3.09
